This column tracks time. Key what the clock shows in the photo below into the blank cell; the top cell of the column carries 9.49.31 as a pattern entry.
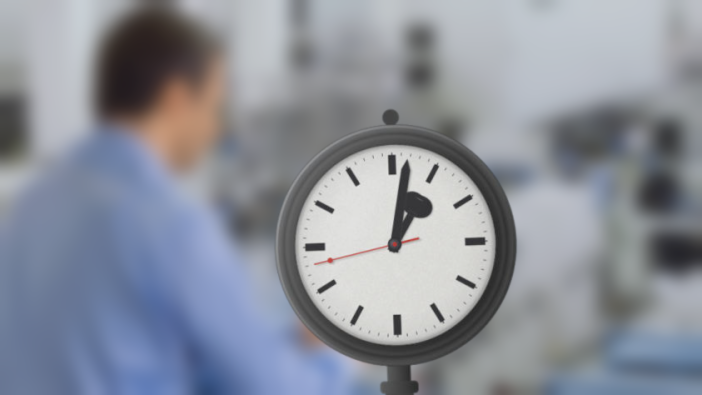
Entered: 1.01.43
